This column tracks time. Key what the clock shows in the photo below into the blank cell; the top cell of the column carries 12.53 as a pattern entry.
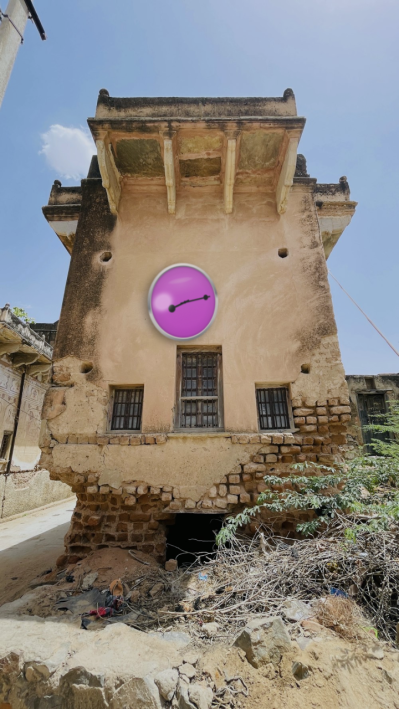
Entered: 8.13
